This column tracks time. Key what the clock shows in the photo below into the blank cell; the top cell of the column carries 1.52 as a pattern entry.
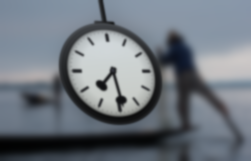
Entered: 7.29
